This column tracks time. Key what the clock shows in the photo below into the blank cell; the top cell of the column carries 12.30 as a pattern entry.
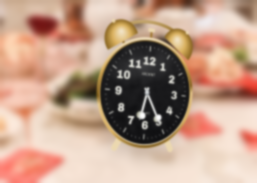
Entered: 6.25
